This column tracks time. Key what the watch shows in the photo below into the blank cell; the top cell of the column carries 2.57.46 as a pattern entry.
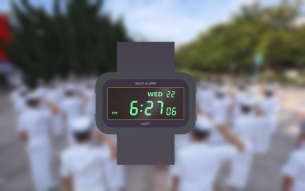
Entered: 6.27.06
